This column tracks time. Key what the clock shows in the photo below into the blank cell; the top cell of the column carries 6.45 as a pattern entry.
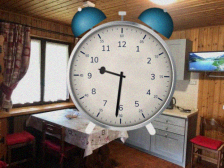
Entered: 9.31
